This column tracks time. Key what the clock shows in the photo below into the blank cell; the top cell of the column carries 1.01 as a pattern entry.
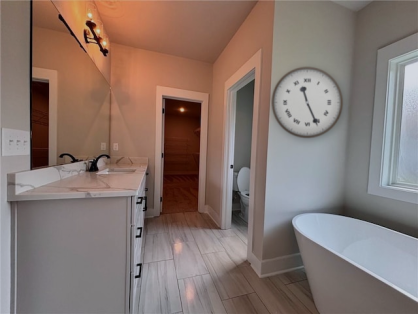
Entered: 11.26
